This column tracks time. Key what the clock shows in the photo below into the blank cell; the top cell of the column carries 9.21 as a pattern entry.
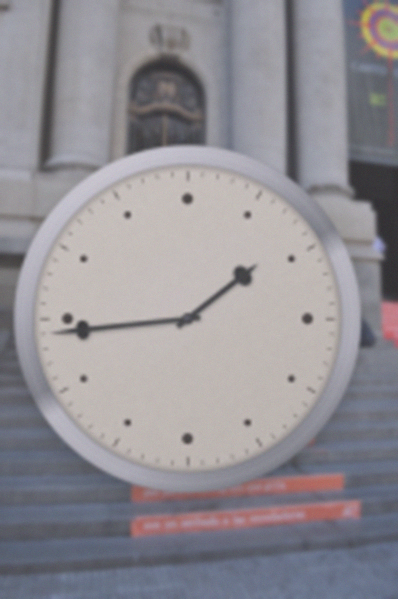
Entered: 1.44
